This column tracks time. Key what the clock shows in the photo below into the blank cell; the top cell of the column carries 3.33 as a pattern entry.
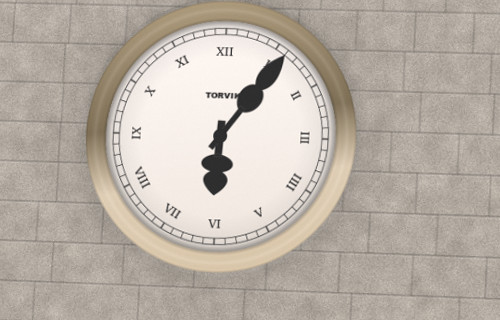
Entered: 6.06
